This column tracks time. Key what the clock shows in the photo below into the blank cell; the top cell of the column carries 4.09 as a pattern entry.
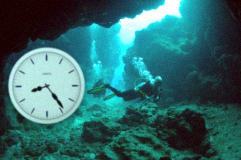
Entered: 8.24
